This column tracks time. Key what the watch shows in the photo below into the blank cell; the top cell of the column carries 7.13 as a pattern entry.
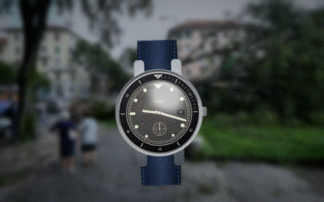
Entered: 9.18
